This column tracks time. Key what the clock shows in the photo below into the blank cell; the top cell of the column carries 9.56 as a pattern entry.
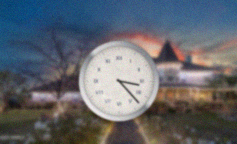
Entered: 3.23
